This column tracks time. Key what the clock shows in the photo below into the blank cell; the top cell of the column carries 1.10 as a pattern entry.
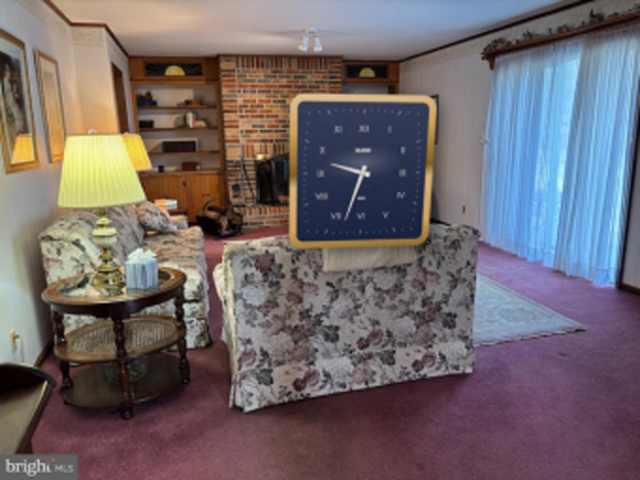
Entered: 9.33
